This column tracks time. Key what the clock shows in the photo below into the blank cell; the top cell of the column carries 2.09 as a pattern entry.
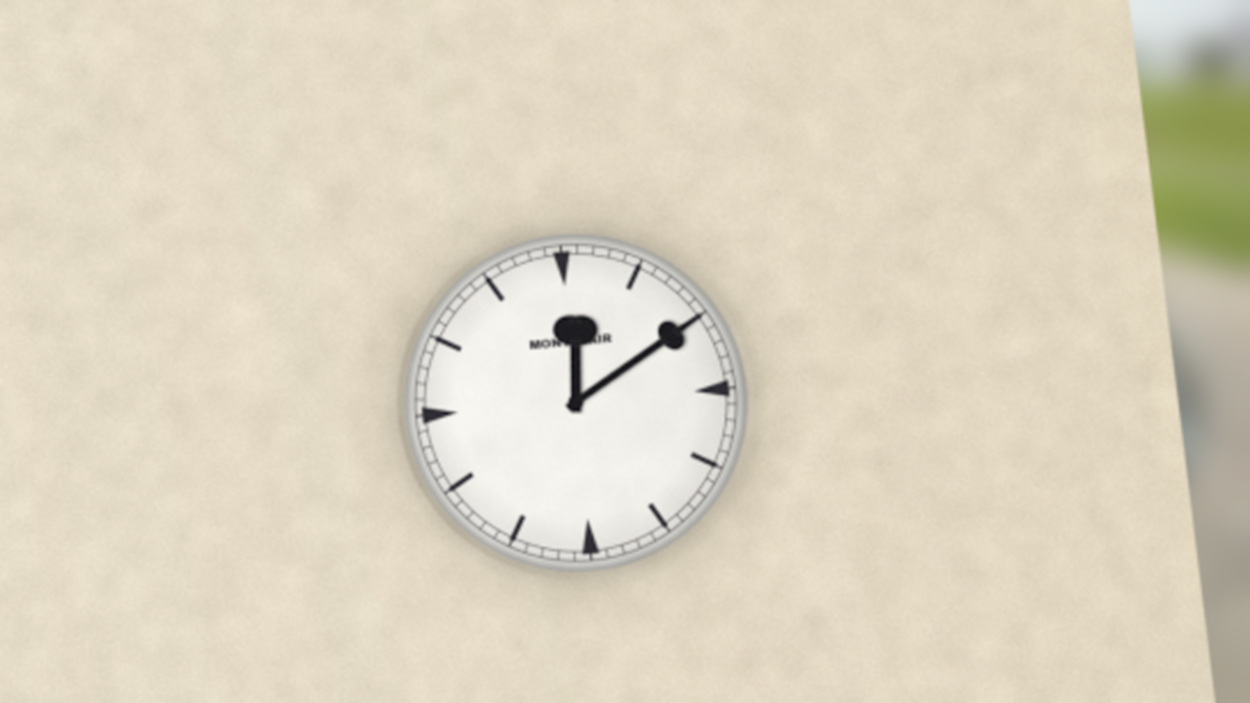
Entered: 12.10
